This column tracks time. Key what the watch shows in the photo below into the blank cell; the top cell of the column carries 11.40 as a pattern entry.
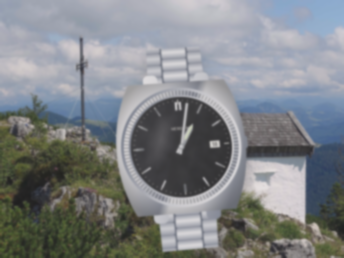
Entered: 1.02
